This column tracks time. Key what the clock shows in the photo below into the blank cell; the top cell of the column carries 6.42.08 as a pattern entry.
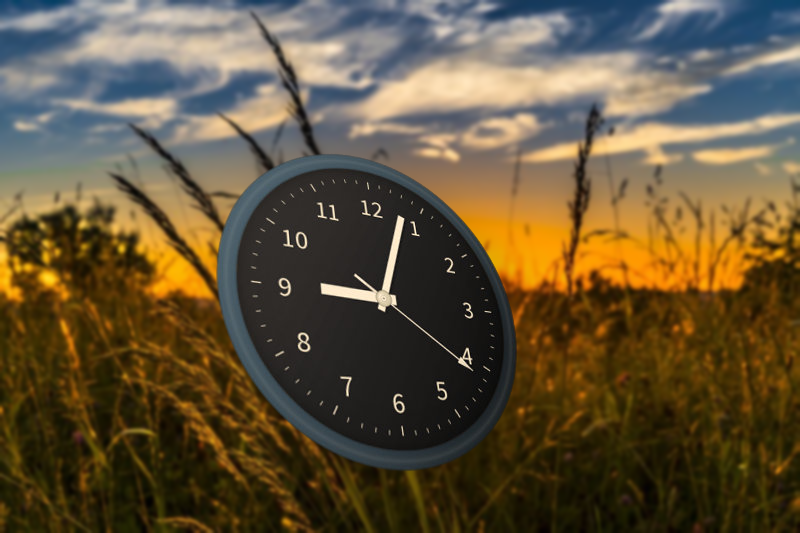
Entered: 9.03.21
